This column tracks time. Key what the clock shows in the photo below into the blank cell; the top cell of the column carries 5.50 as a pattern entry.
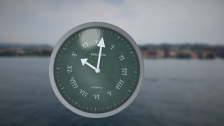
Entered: 10.01
